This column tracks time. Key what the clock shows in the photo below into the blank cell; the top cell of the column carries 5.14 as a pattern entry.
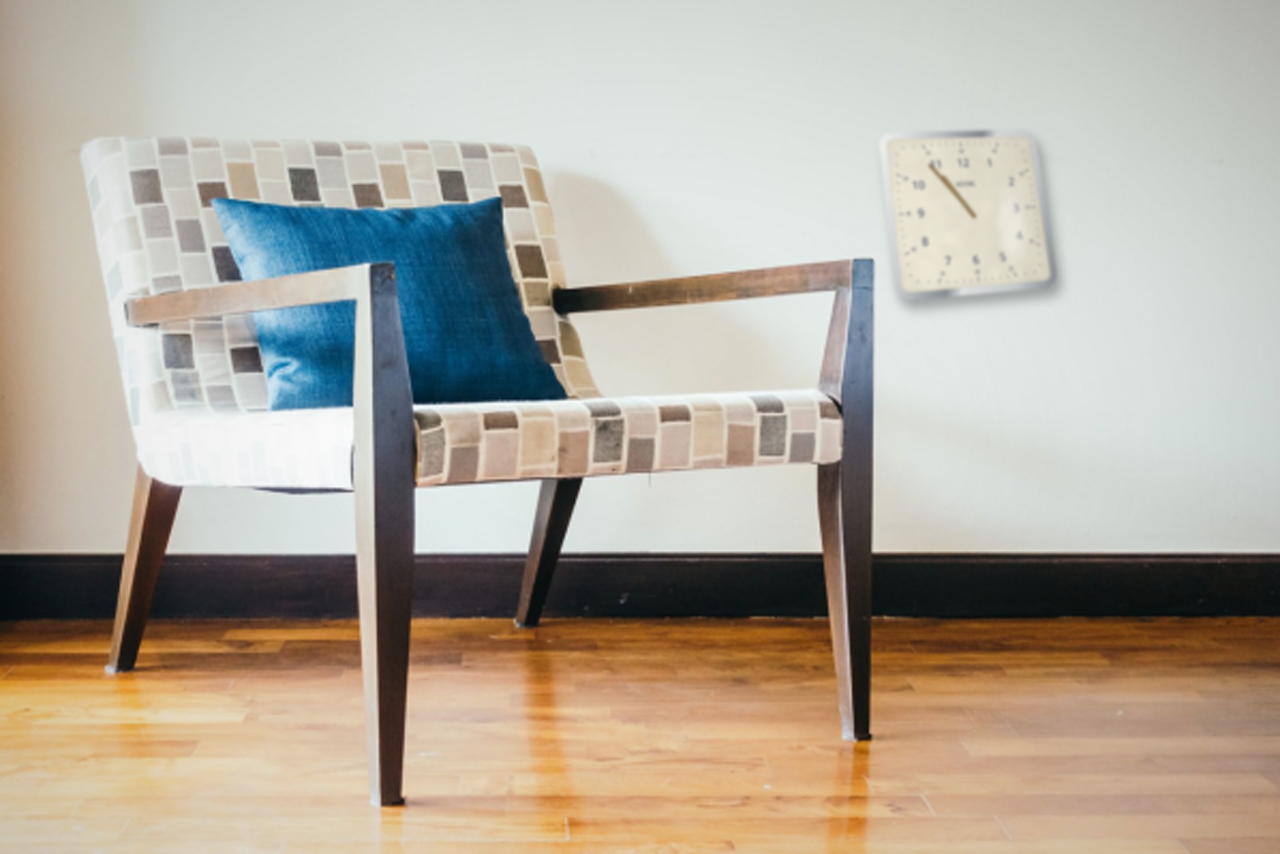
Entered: 10.54
